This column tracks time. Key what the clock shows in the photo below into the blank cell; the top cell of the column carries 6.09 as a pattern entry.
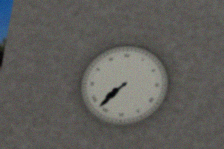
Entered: 7.37
